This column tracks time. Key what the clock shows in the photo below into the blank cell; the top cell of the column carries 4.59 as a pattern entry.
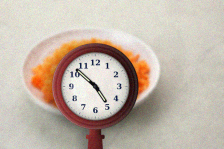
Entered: 4.52
